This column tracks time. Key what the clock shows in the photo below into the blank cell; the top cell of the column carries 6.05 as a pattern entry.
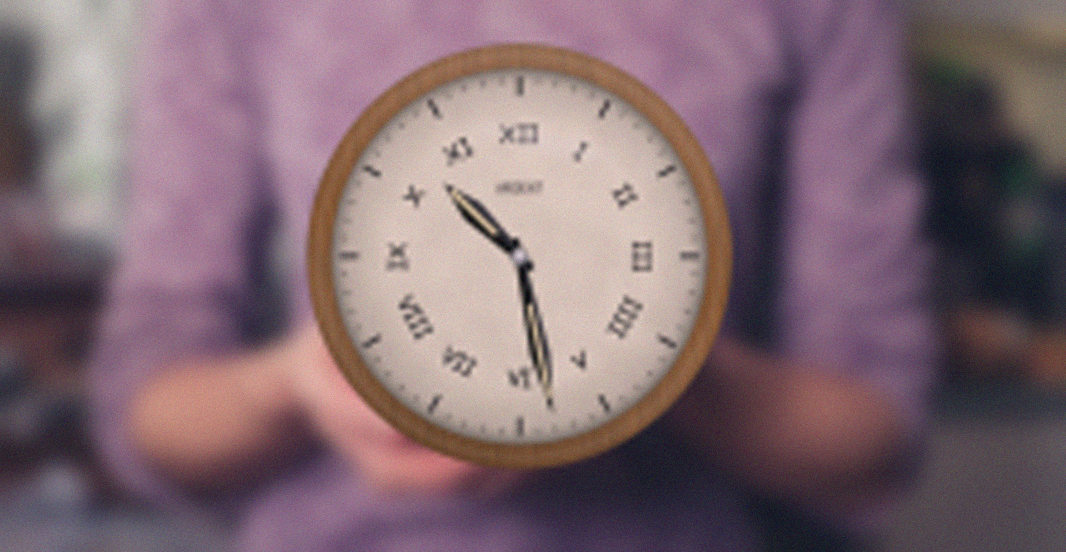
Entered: 10.28
